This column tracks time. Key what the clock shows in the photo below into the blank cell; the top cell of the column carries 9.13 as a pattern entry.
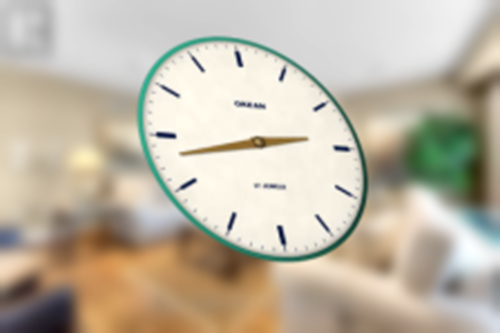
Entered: 2.43
